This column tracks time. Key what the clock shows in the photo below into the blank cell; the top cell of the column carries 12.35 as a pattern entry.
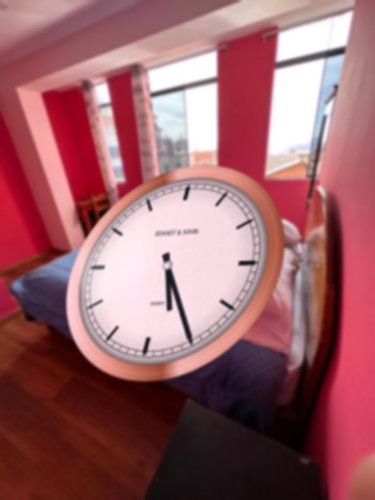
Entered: 5.25
